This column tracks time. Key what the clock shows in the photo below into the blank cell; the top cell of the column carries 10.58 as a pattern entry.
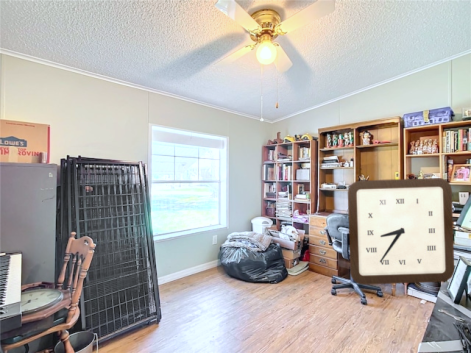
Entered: 8.36
